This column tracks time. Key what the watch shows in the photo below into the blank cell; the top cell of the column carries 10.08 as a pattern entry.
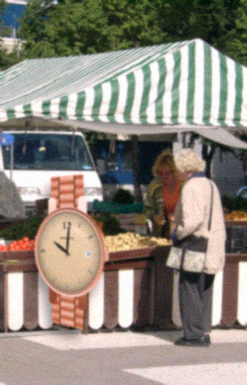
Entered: 10.01
